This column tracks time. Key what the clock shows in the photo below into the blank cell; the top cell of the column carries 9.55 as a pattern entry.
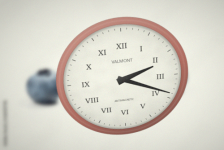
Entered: 2.19
